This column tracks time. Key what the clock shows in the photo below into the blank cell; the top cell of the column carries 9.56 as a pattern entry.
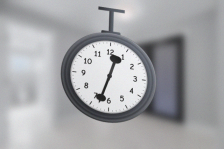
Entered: 12.33
